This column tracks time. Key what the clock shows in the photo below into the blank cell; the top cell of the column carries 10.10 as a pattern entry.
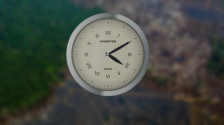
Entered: 4.10
